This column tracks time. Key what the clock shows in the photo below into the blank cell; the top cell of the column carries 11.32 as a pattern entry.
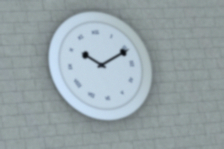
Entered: 10.11
